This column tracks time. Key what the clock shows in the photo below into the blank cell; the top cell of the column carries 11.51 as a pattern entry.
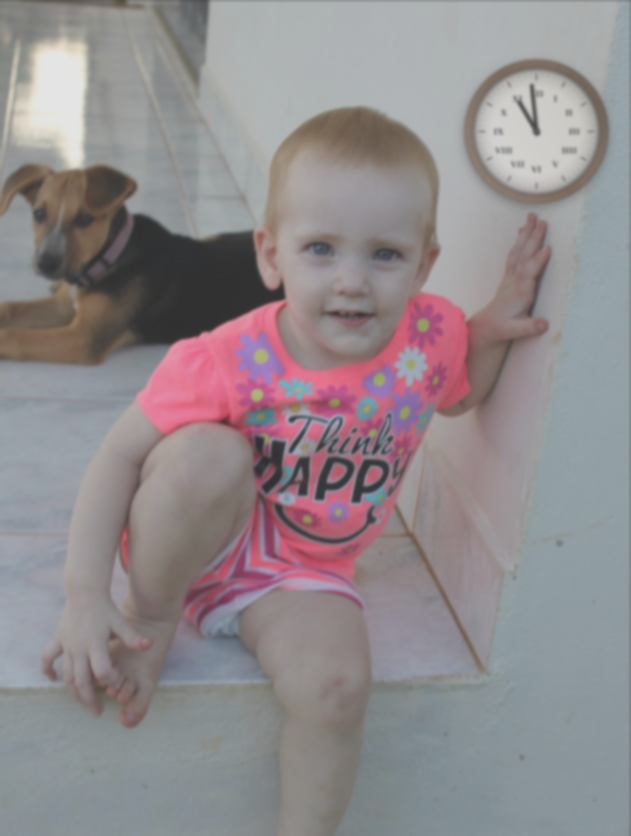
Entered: 10.59
